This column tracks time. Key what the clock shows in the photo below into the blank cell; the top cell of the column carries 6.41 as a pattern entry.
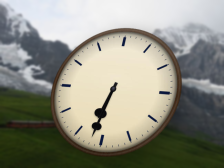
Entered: 6.32
